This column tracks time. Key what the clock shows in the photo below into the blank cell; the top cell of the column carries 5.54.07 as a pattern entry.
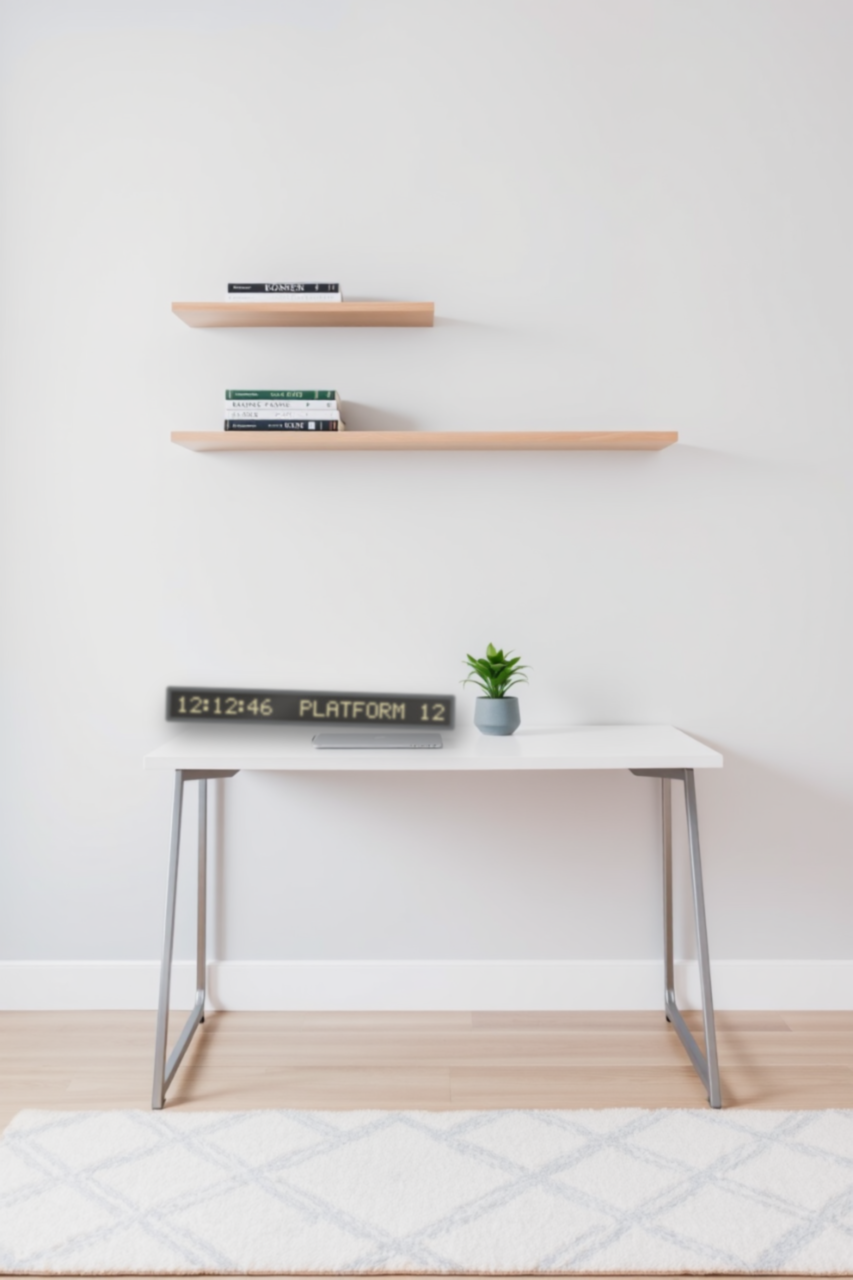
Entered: 12.12.46
